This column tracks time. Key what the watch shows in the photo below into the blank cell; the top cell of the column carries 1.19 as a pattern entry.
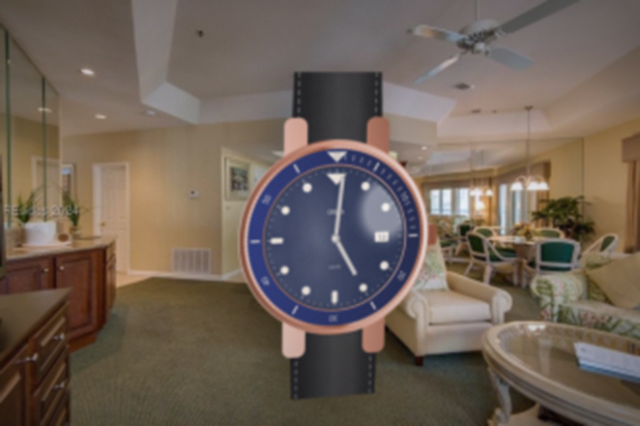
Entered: 5.01
